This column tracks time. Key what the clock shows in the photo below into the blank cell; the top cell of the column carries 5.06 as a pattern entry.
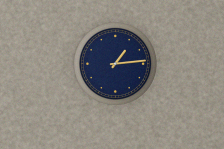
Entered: 1.14
